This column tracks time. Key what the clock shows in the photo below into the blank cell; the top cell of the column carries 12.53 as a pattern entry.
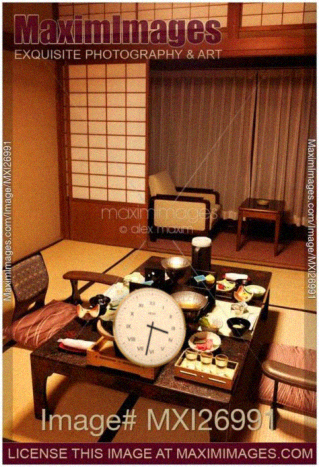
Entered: 3.32
